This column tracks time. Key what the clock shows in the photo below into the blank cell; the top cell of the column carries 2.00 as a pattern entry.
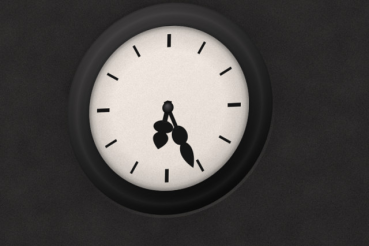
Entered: 6.26
